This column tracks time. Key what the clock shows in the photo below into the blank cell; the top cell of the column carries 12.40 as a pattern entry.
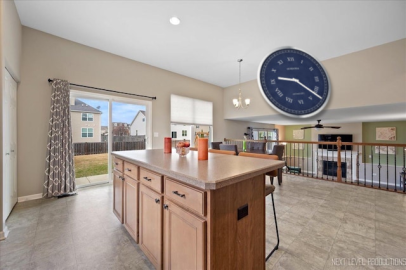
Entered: 9.22
